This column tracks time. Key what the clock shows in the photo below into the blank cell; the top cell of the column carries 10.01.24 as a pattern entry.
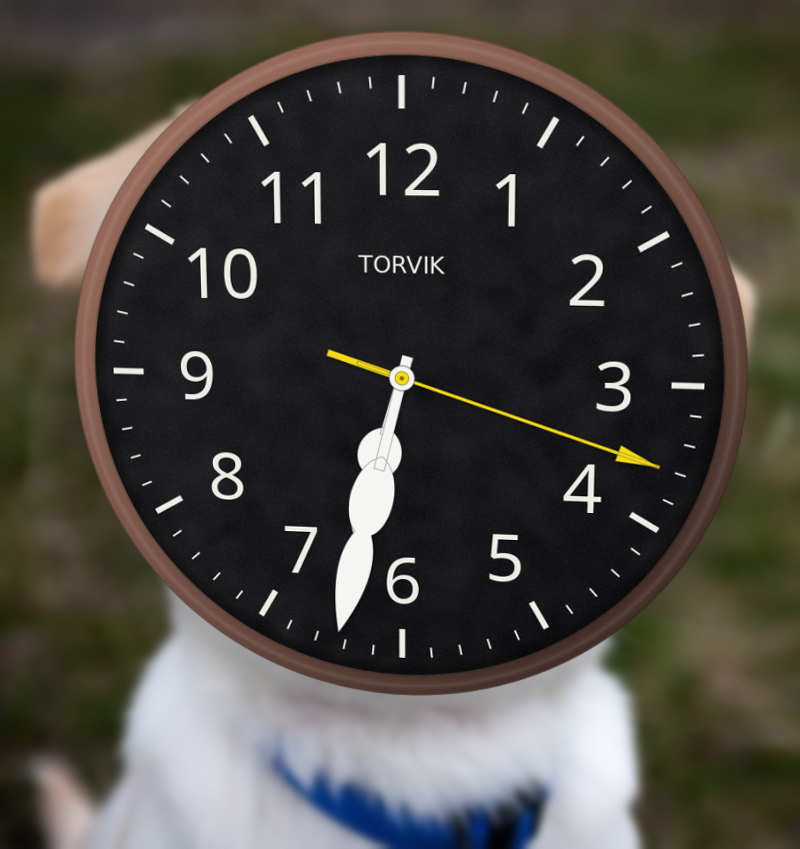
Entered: 6.32.18
